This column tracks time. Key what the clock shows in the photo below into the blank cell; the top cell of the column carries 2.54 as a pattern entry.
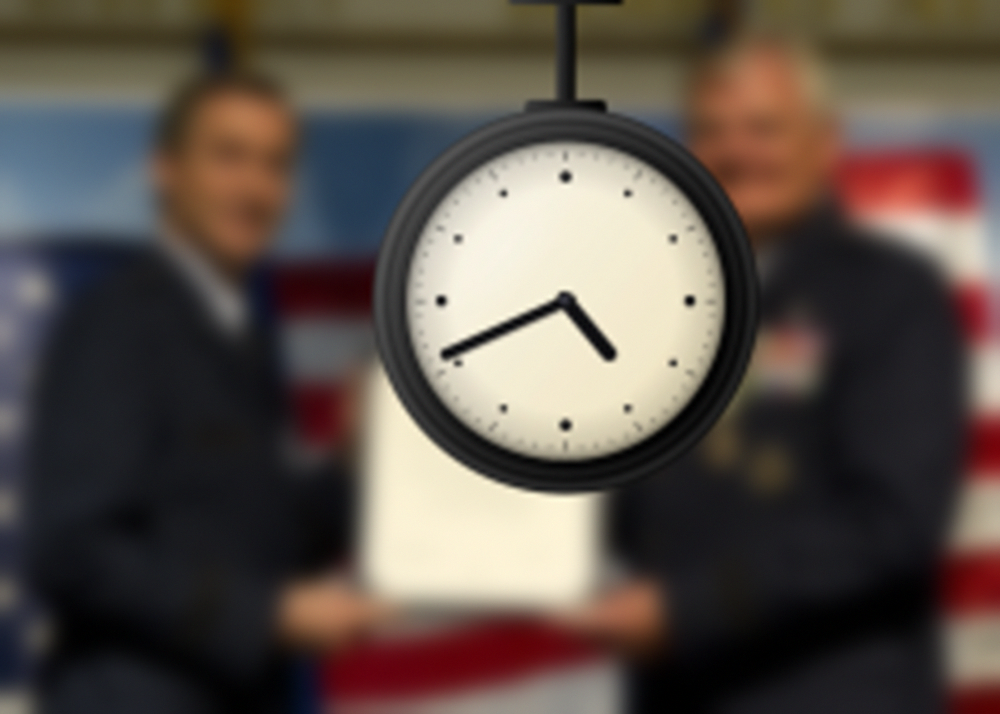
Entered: 4.41
